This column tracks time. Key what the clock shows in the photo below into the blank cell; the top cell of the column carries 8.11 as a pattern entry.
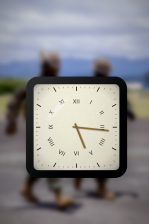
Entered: 5.16
